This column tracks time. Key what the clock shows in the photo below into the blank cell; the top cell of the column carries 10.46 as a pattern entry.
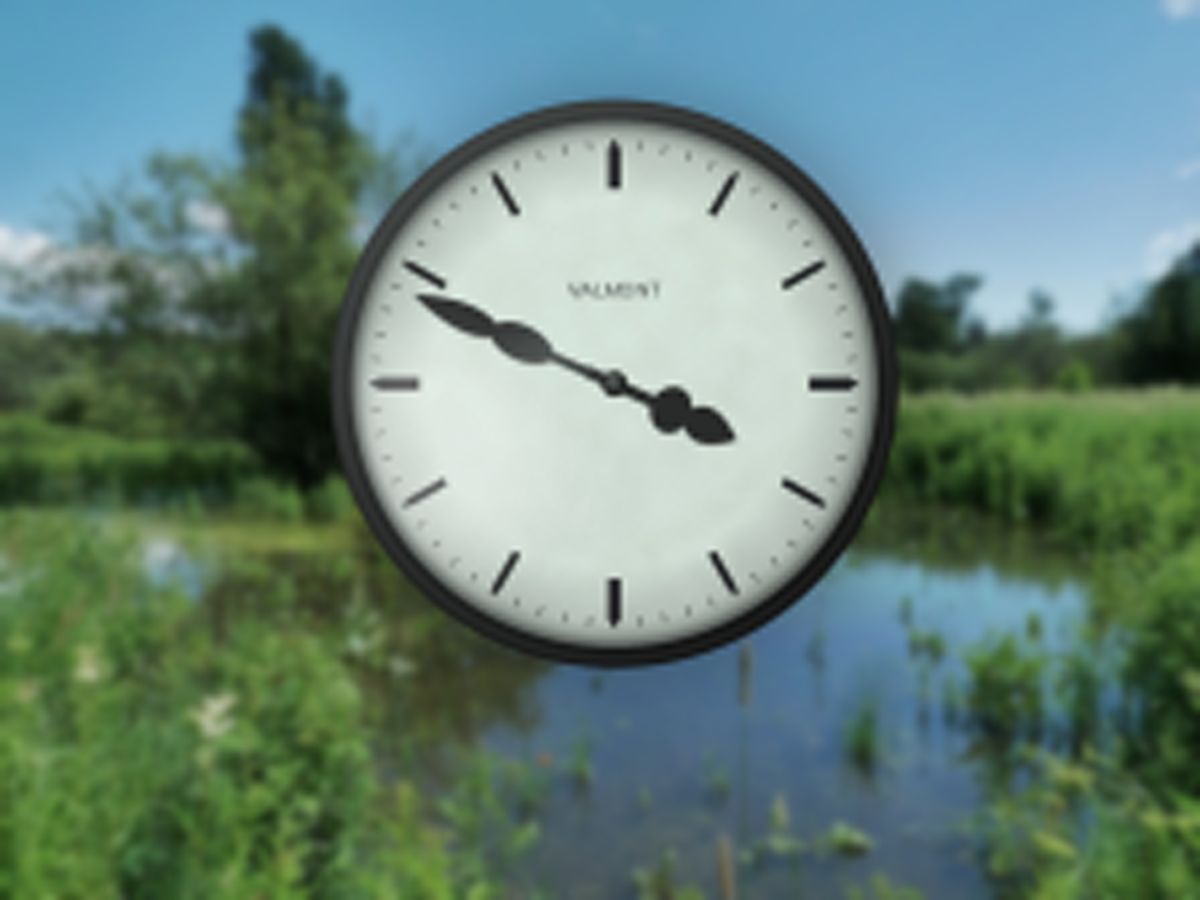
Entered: 3.49
